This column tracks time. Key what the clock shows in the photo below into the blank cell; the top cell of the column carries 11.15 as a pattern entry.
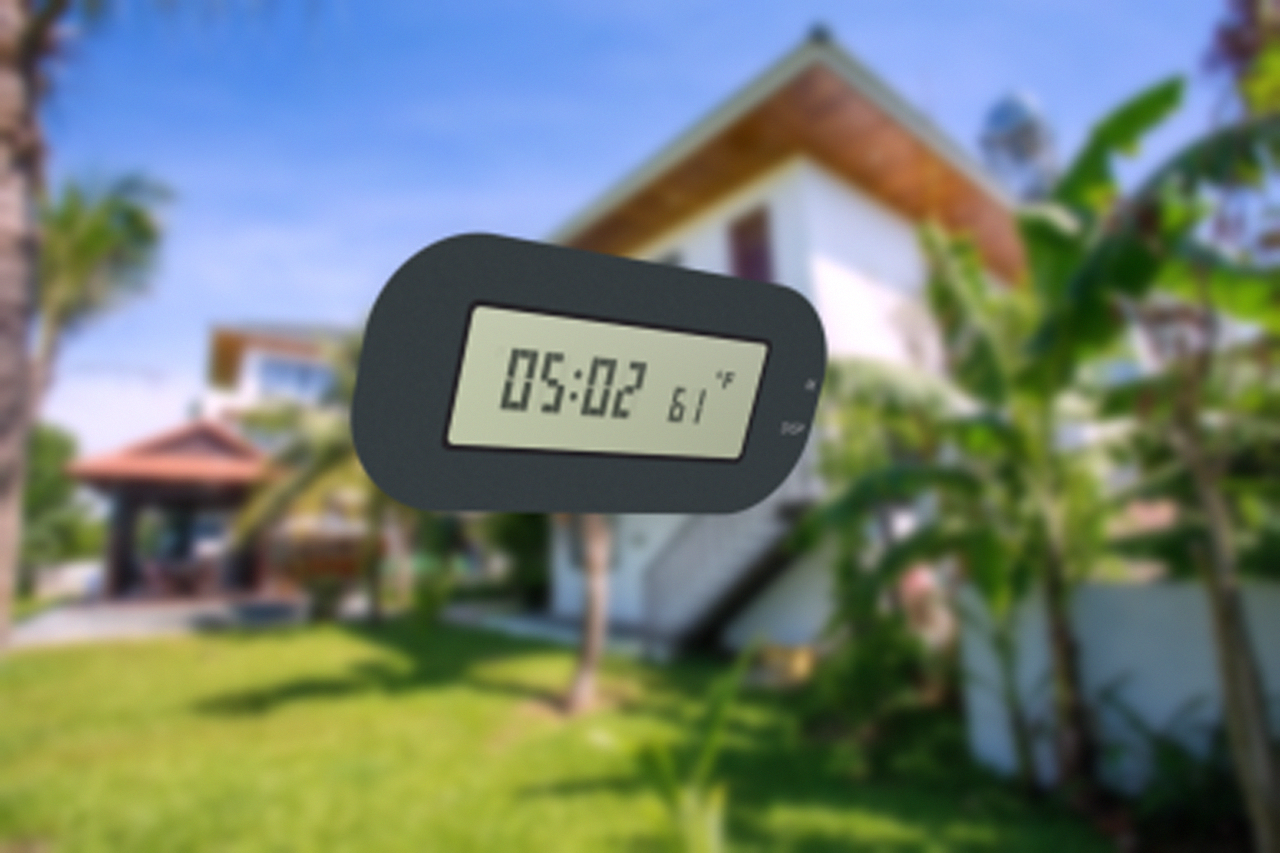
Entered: 5.02
